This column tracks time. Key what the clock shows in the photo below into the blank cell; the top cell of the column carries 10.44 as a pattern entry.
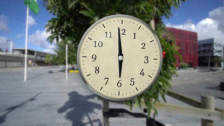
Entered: 5.59
